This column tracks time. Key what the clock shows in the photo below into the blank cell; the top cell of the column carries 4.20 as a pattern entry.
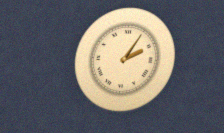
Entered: 2.05
